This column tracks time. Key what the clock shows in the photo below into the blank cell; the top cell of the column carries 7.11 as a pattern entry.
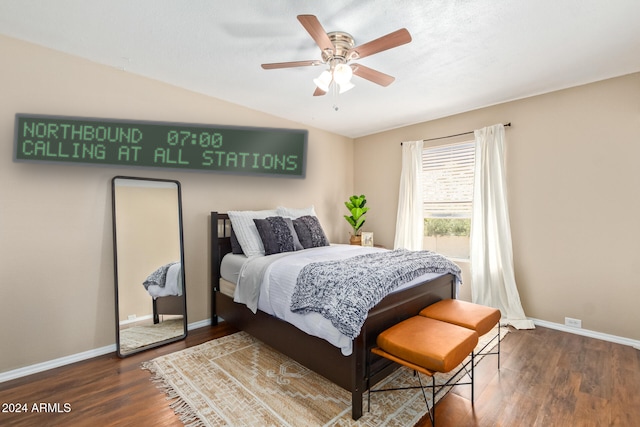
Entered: 7.00
